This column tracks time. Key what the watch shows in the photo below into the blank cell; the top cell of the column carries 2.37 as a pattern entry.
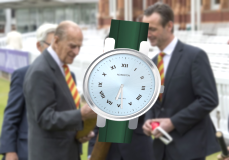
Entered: 6.29
